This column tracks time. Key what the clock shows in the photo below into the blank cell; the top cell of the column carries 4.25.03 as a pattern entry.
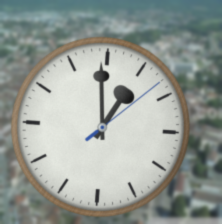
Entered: 12.59.08
